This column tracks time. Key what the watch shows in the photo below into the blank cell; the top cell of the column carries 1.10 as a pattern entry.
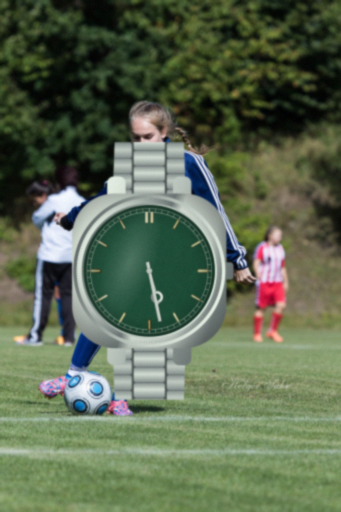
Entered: 5.28
